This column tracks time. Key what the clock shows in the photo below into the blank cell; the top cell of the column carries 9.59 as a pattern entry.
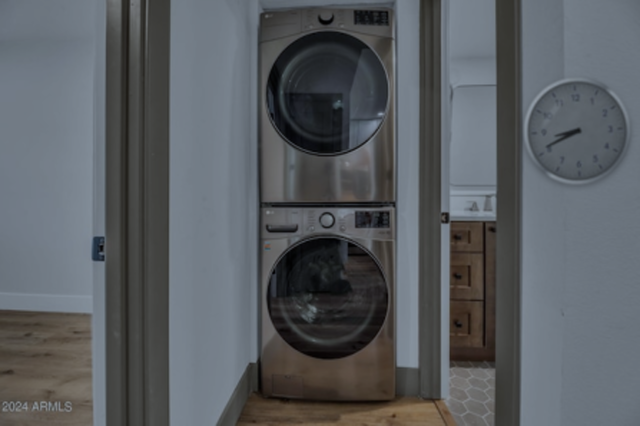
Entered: 8.41
